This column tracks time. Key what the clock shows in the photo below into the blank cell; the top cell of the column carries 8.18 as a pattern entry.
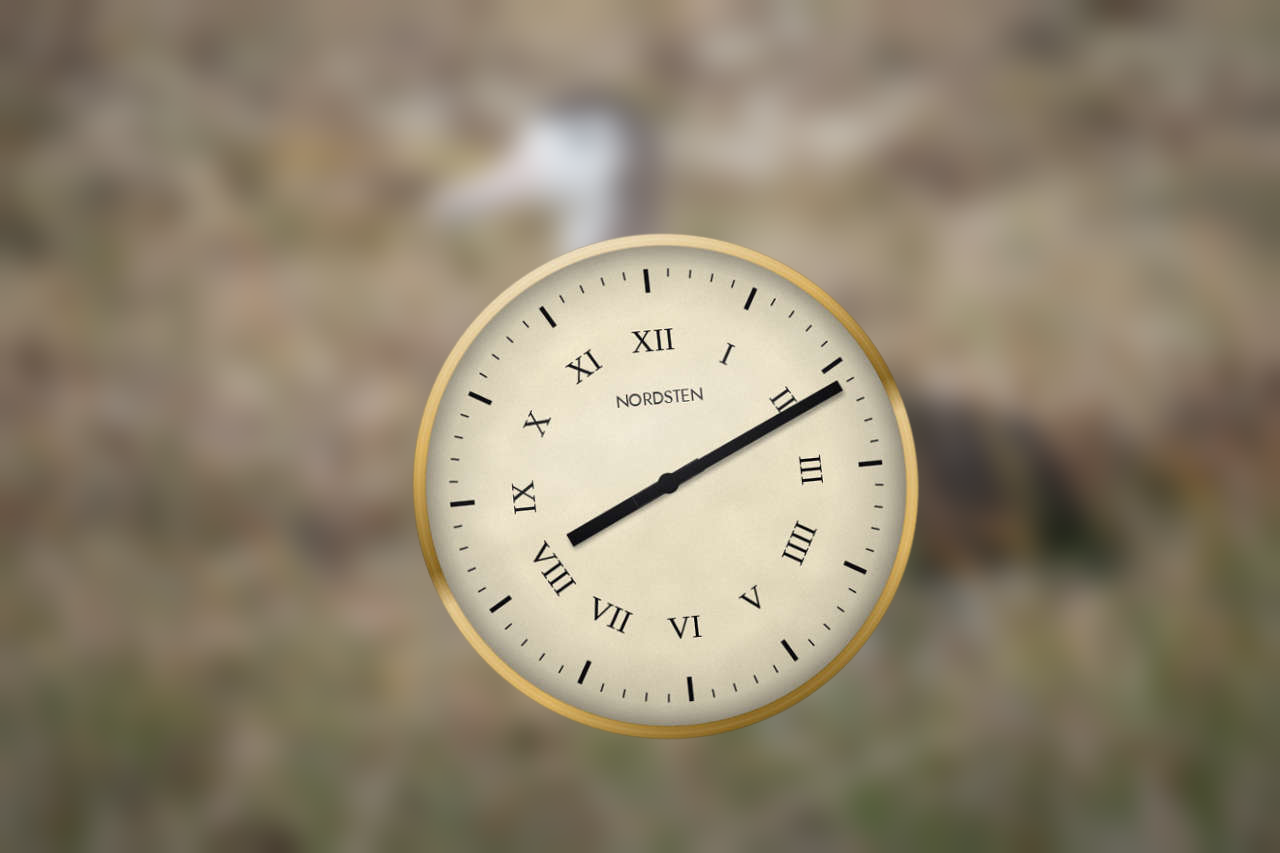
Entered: 8.11
